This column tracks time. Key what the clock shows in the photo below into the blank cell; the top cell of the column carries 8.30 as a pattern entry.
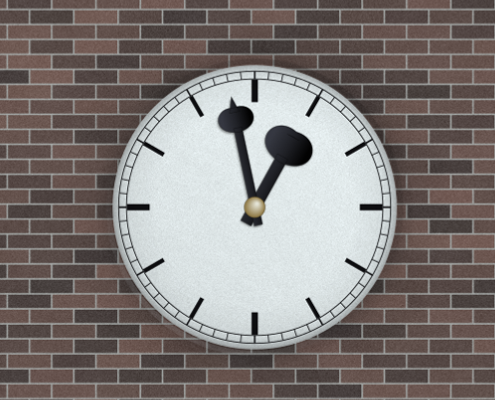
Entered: 12.58
